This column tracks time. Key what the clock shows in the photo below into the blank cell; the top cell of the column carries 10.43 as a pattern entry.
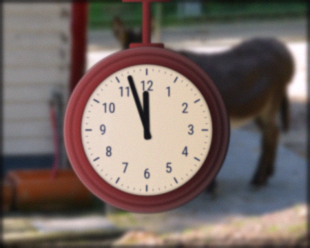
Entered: 11.57
